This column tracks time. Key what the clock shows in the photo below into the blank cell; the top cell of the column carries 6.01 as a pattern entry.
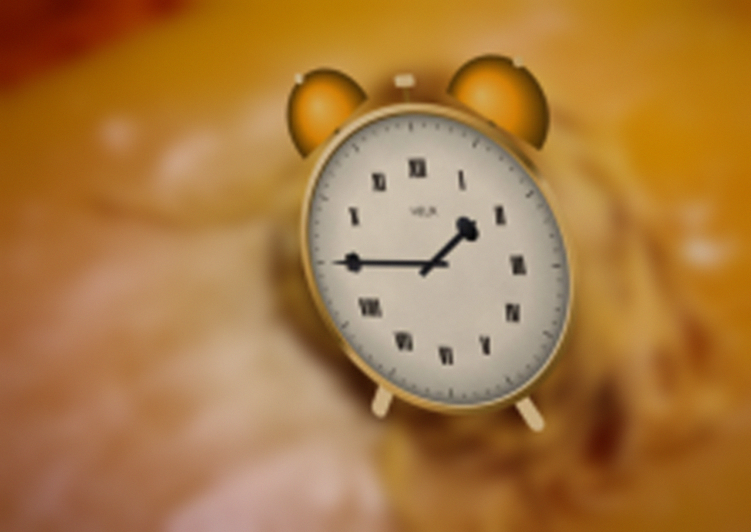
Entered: 1.45
